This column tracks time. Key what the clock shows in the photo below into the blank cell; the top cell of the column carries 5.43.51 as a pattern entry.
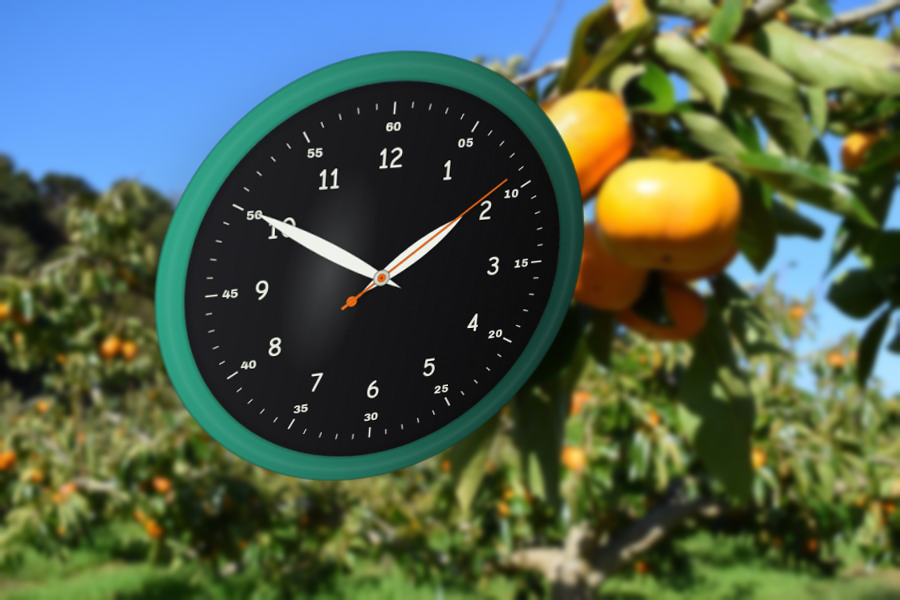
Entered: 1.50.09
